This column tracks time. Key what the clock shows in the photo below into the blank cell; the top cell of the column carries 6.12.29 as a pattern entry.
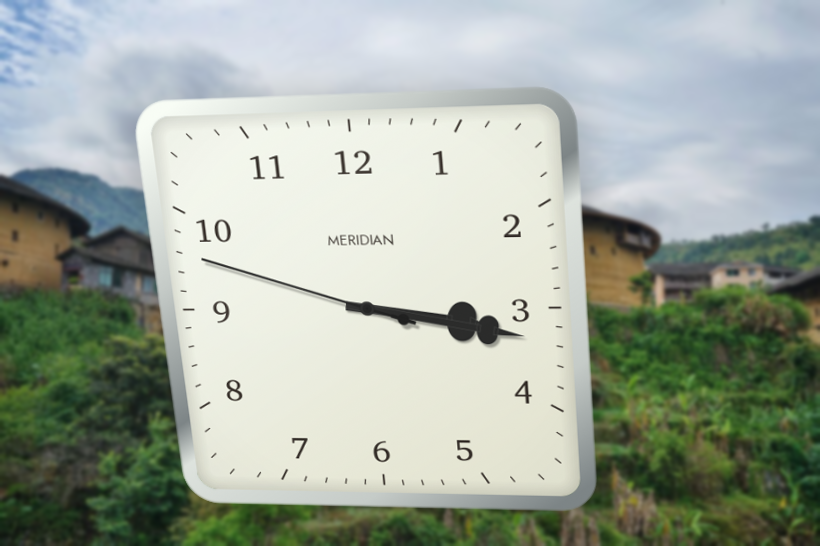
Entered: 3.16.48
